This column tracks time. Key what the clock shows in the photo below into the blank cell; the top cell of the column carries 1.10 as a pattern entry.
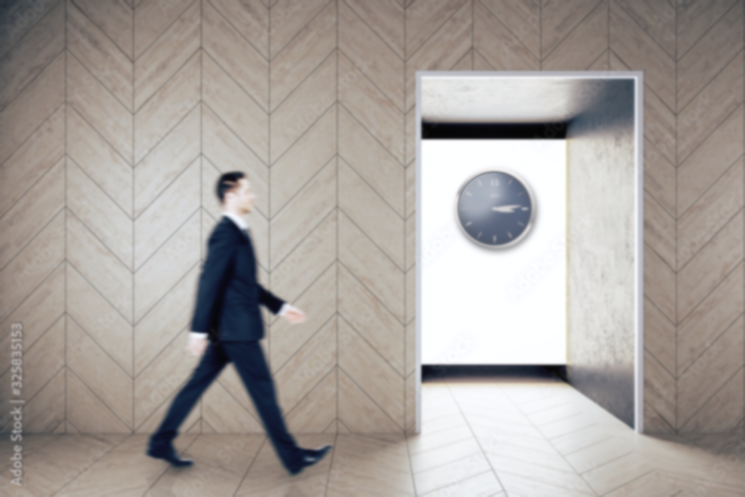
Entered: 3.14
